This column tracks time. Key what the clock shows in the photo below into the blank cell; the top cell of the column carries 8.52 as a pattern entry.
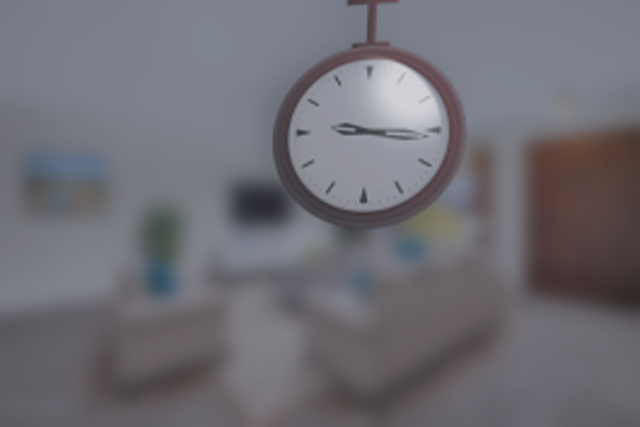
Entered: 9.16
